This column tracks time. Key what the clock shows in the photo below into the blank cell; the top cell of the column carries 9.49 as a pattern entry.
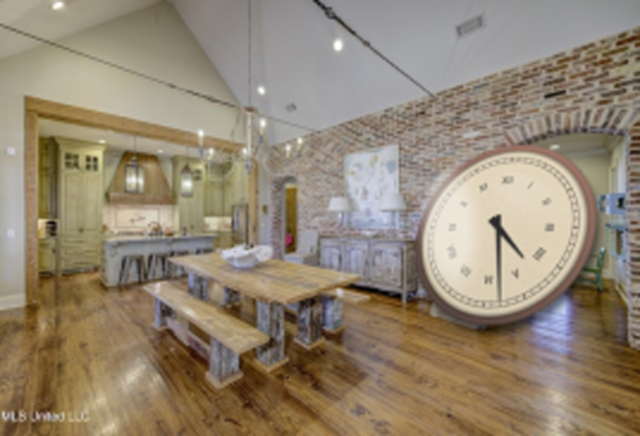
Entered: 4.28
